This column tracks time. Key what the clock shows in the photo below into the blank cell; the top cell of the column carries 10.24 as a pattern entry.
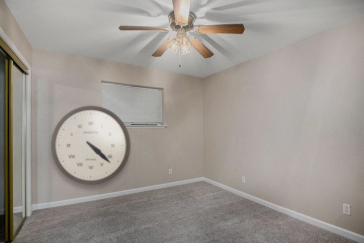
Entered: 4.22
